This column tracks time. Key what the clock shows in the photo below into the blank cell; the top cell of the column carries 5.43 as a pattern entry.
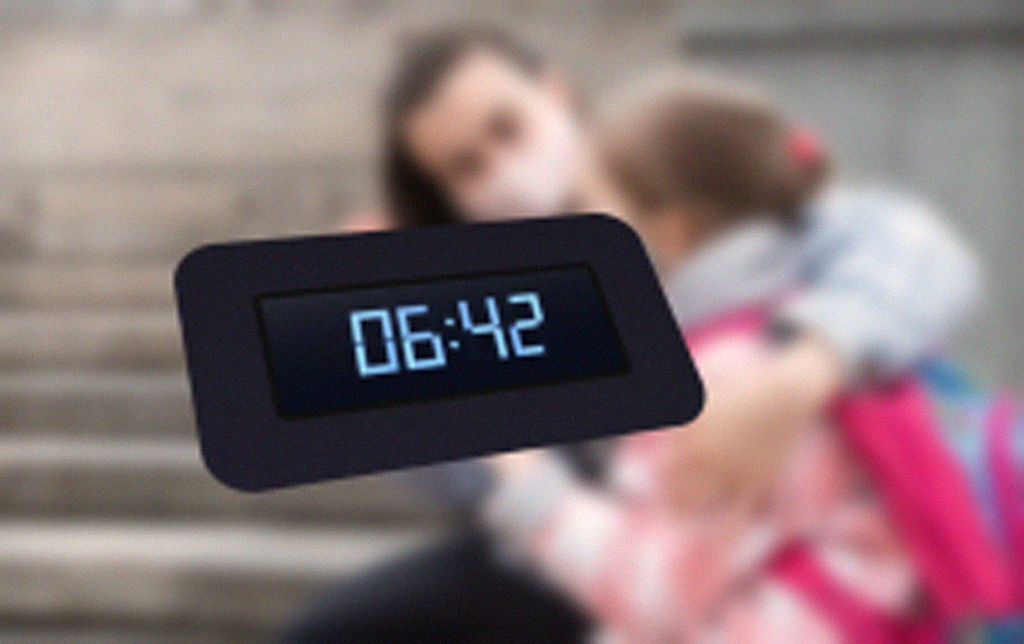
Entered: 6.42
